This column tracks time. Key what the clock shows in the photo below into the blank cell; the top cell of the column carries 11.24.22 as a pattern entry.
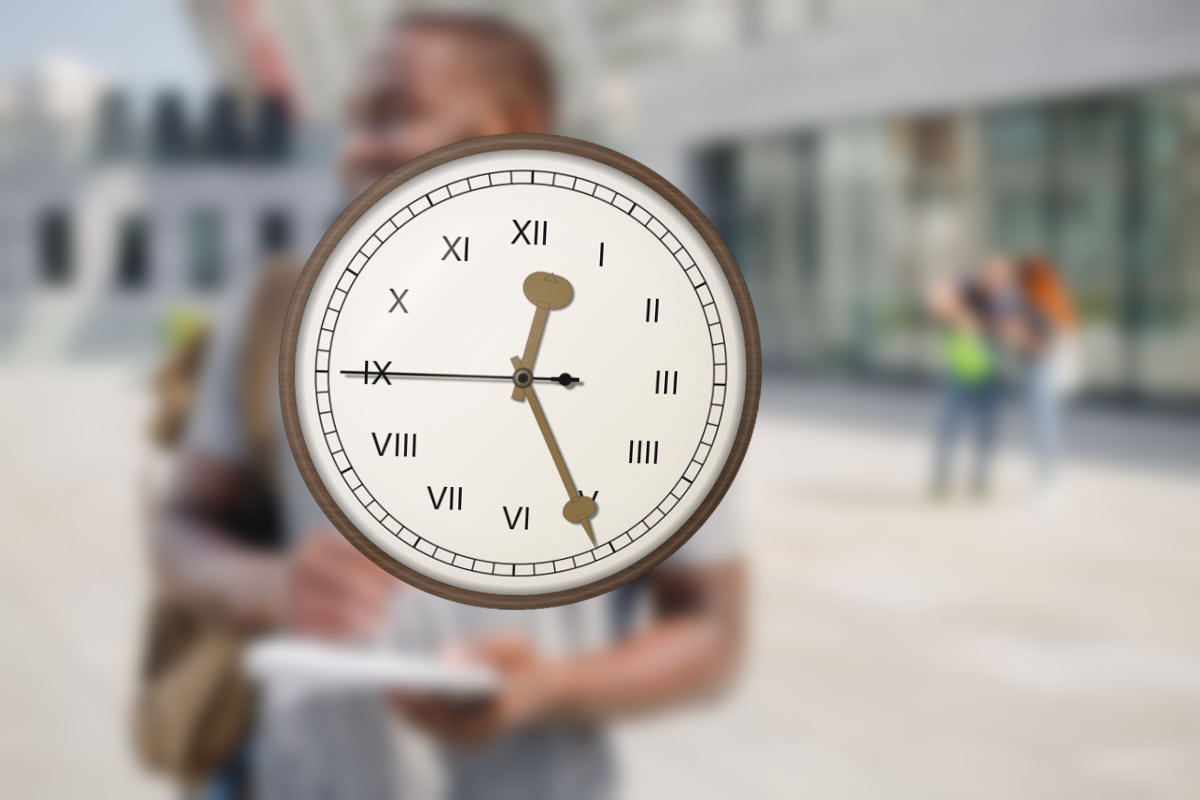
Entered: 12.25.45
